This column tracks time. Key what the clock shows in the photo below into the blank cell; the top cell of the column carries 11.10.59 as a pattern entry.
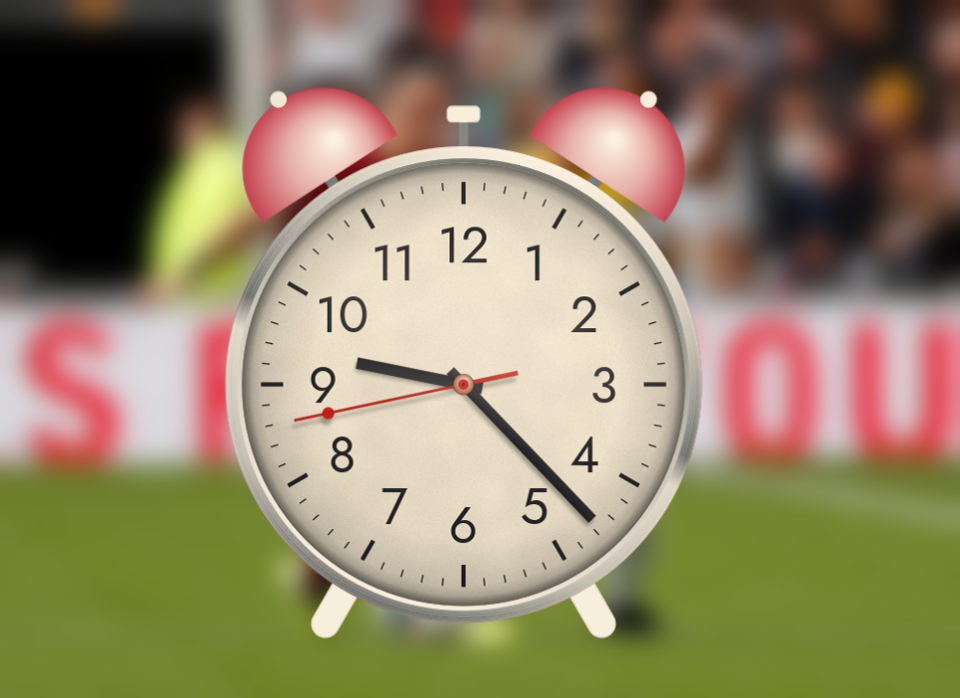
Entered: 9.22.43
